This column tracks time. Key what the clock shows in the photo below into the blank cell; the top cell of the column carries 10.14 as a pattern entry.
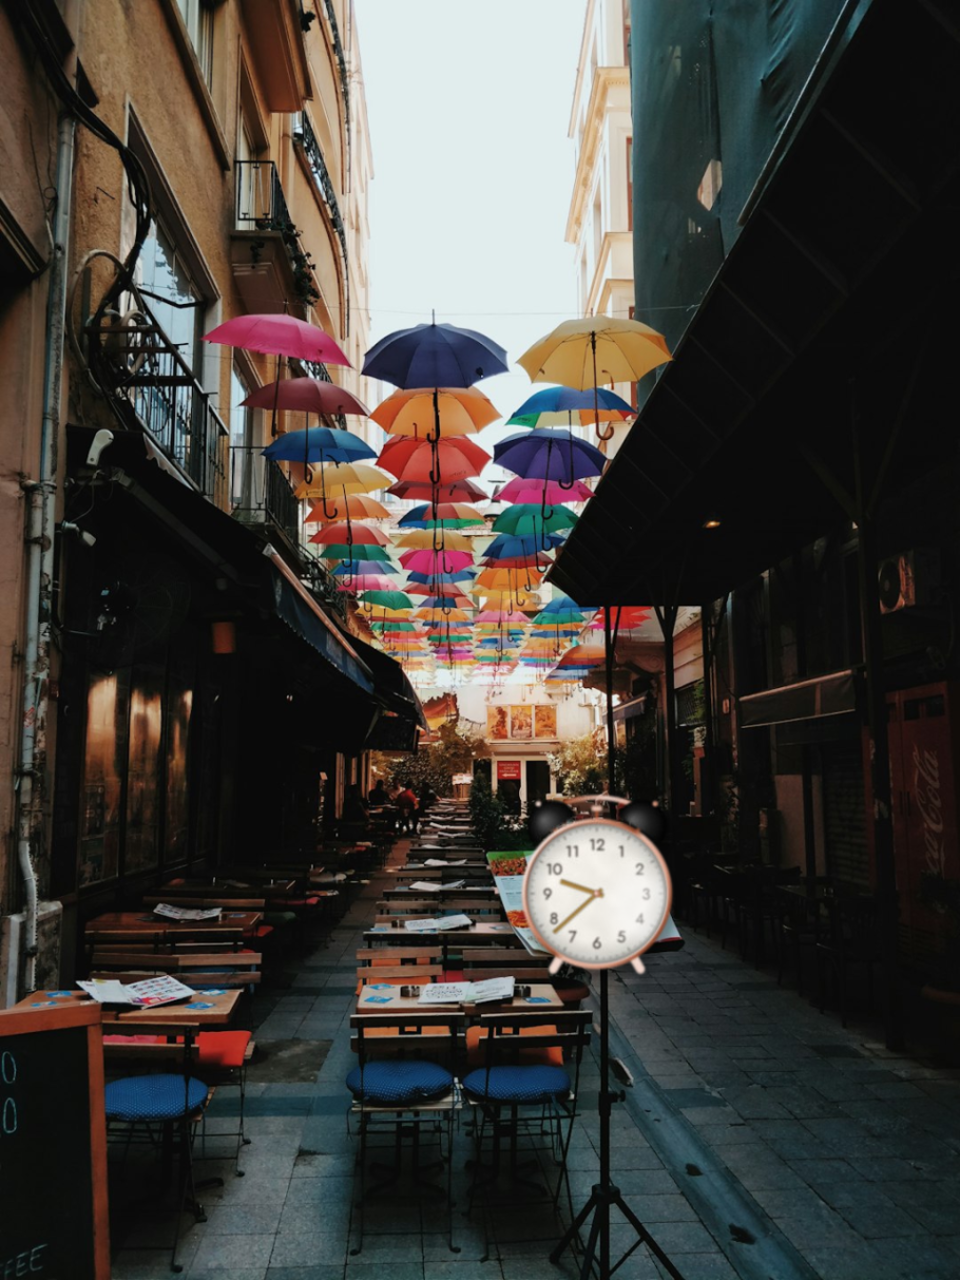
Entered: 9.38
